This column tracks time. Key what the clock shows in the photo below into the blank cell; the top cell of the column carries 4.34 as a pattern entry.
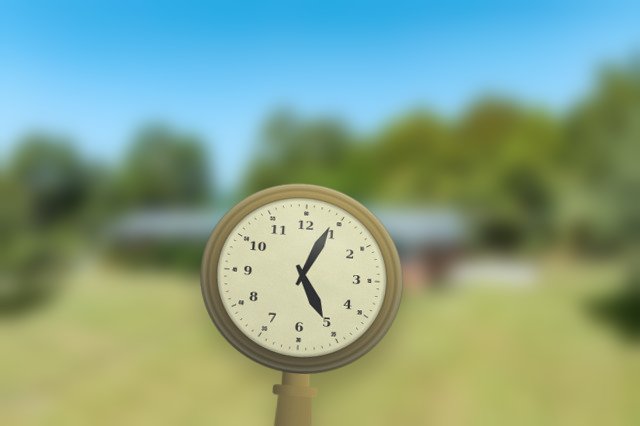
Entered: 5.04
